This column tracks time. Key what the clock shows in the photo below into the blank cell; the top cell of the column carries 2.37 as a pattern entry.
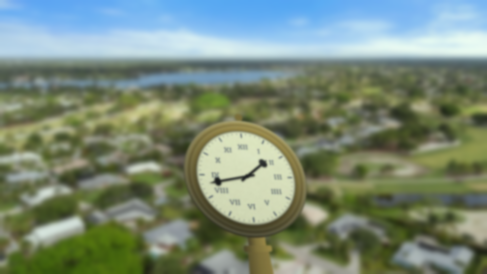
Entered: 1.43
